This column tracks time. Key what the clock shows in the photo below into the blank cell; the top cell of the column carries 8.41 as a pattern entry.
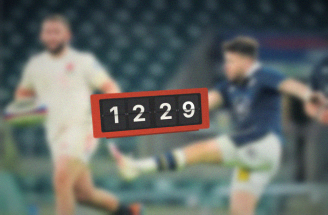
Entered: 12.29
